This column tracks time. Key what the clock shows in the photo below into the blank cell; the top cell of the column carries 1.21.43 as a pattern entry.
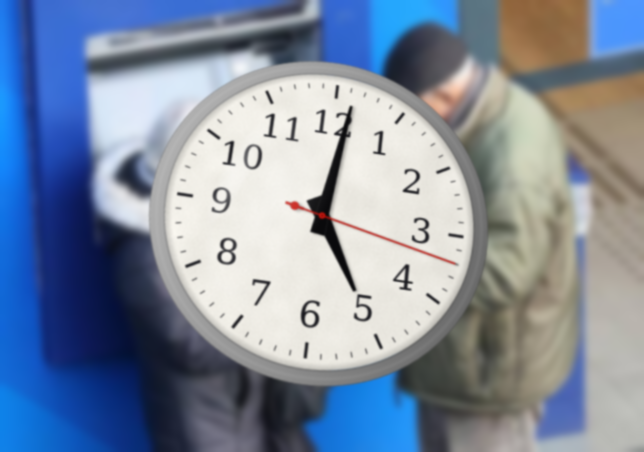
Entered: 5.01.17
